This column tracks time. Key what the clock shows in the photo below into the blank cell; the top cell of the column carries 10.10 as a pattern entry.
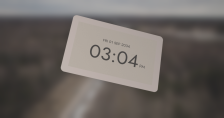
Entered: 3.04
